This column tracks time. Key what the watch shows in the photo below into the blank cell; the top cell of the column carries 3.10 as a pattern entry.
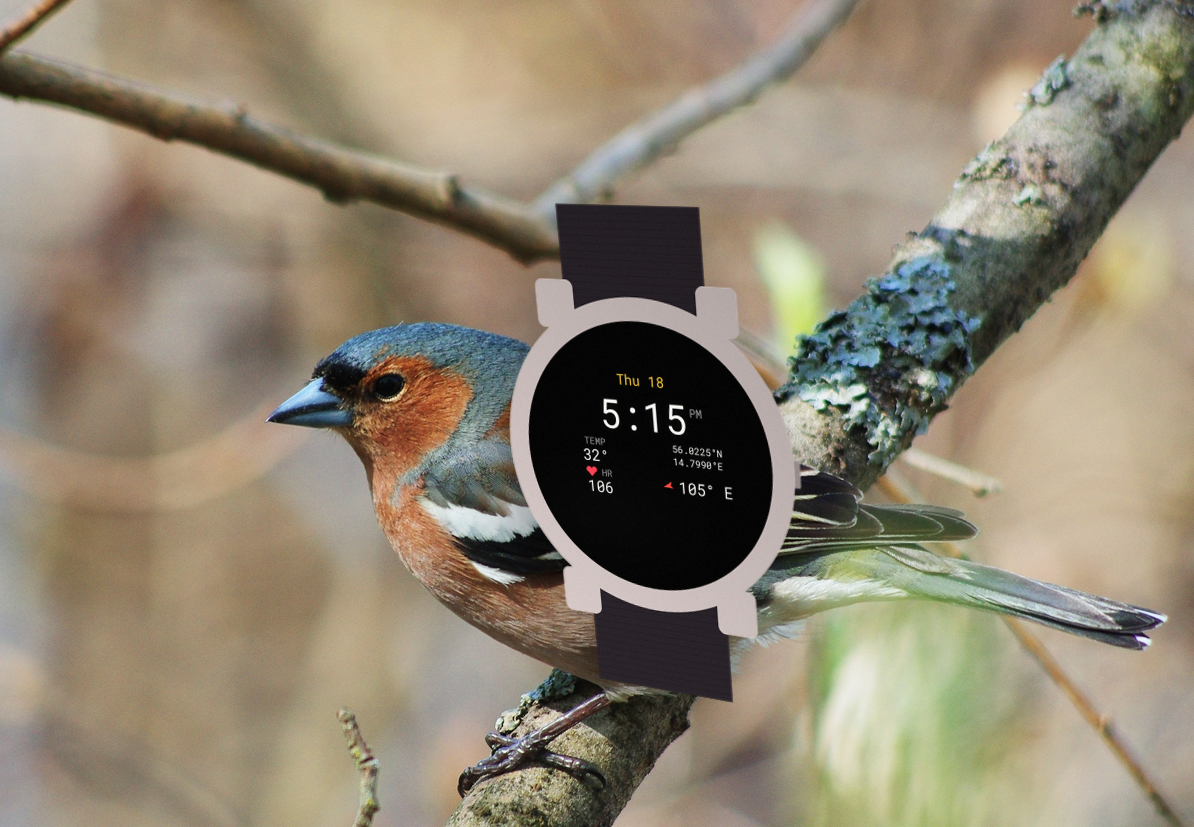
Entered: 5.15
